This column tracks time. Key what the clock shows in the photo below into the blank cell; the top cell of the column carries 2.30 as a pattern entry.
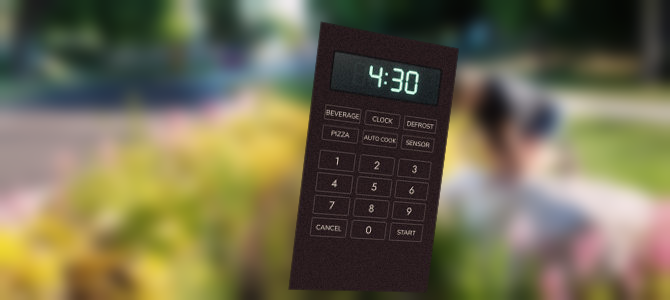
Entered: 4.30
